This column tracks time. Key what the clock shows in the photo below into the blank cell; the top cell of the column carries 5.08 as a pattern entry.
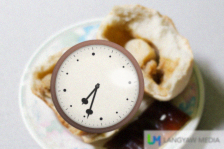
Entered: 7.34
